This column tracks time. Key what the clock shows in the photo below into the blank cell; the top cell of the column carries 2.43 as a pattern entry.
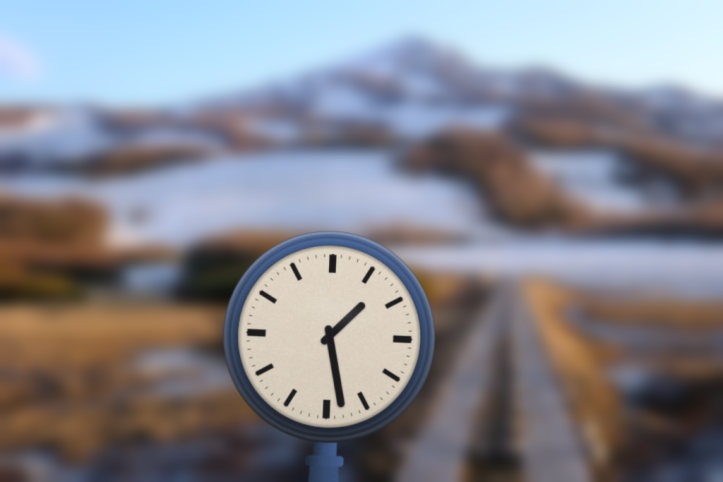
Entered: 1.28
